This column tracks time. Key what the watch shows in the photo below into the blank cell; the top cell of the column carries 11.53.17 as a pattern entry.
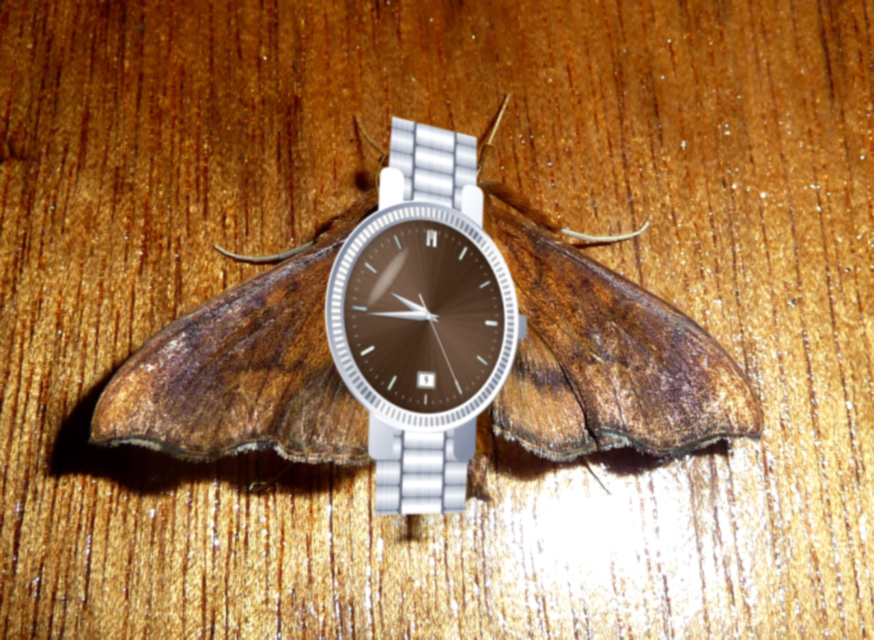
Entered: 9.44.25
